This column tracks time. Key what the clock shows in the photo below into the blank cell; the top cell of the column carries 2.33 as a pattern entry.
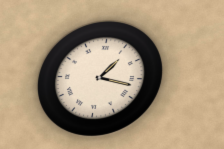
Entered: 1.17
